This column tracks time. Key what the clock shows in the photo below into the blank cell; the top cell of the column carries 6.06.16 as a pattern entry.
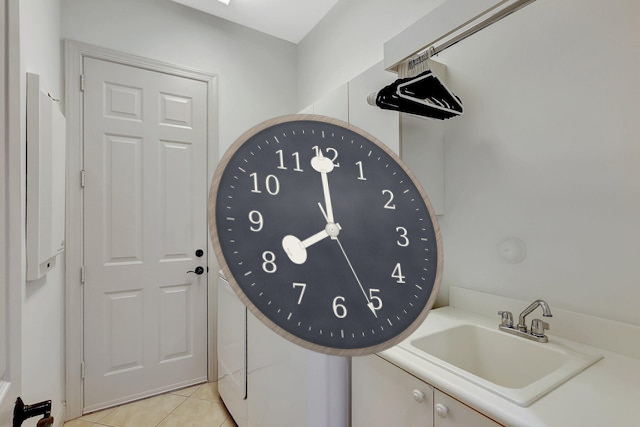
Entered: 7.59.26
